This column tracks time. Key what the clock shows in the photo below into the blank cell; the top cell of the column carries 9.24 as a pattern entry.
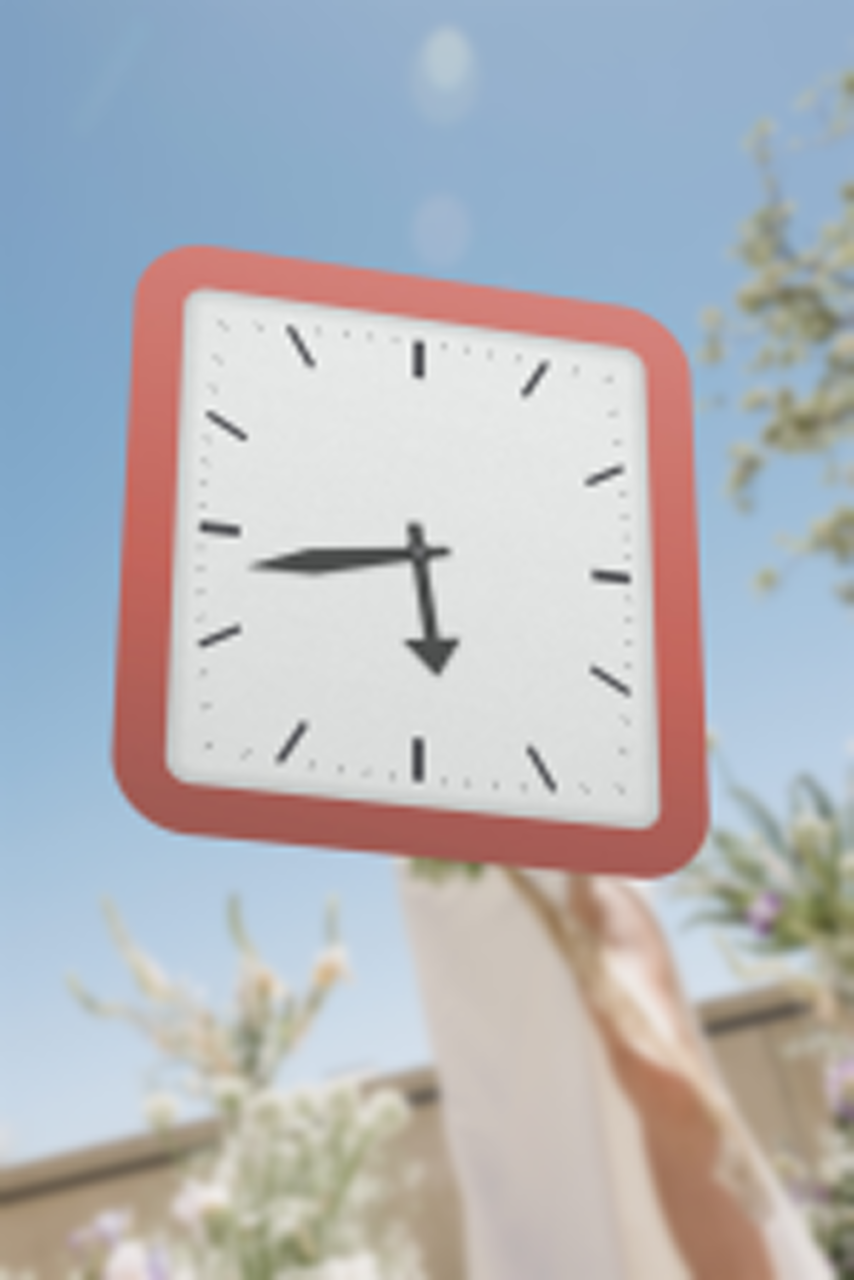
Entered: 5.43
